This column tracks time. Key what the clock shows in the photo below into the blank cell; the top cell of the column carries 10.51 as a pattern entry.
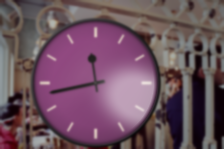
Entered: 11.43
